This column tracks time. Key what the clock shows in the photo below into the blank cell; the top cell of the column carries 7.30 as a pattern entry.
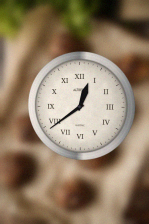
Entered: 12.39
